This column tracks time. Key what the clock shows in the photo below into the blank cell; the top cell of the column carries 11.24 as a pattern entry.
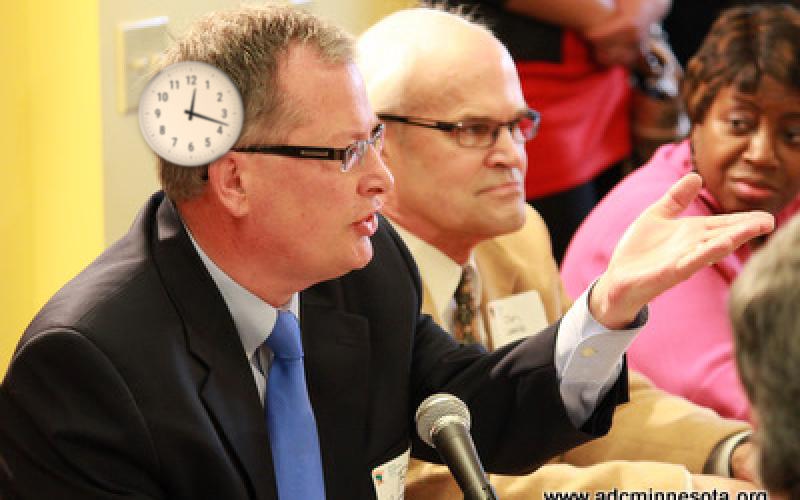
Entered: 12.18
